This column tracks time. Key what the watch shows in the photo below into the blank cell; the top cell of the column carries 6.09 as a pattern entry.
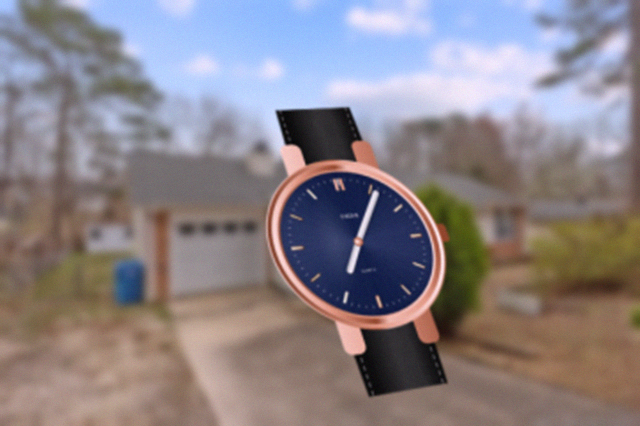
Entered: 7.06
